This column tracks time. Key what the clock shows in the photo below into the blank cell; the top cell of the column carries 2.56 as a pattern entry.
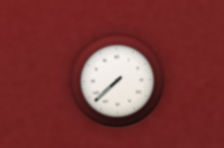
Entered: 7.38
